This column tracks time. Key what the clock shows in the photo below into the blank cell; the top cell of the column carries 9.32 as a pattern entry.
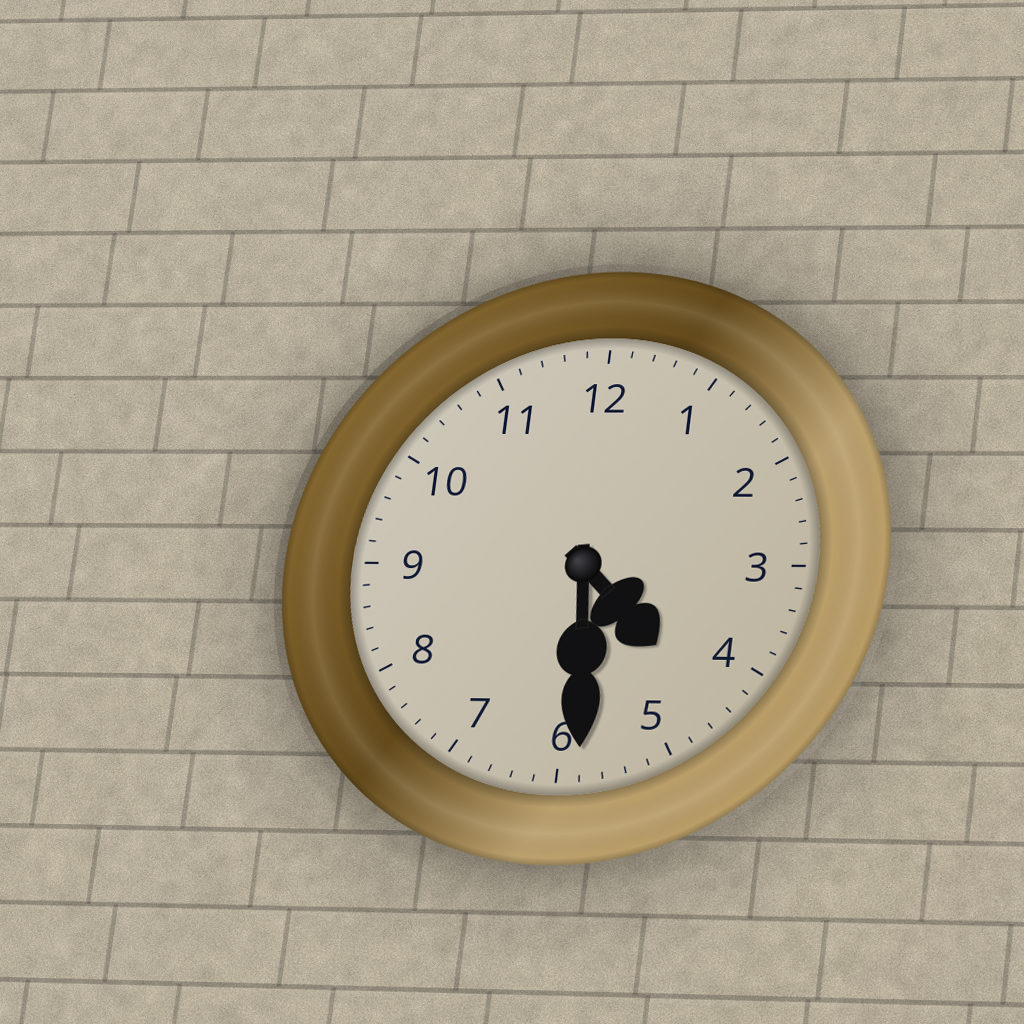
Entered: 4.29
